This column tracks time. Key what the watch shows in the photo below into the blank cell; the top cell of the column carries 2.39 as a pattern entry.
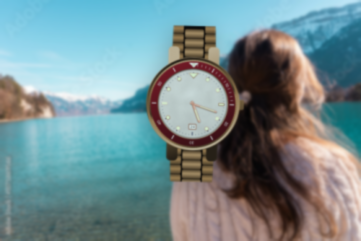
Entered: 5.18
